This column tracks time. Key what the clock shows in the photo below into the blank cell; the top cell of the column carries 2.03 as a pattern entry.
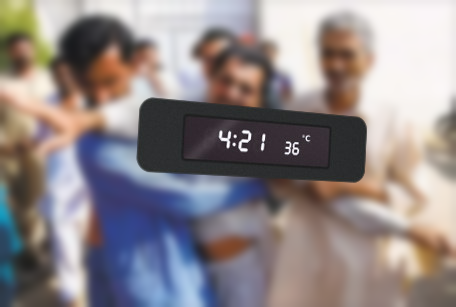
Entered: 4.21
